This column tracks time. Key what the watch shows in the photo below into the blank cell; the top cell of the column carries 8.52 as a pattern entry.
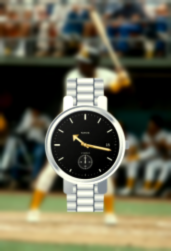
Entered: 10.17
